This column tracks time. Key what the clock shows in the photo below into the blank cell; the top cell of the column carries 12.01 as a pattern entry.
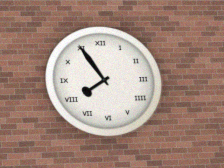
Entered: 7.55
